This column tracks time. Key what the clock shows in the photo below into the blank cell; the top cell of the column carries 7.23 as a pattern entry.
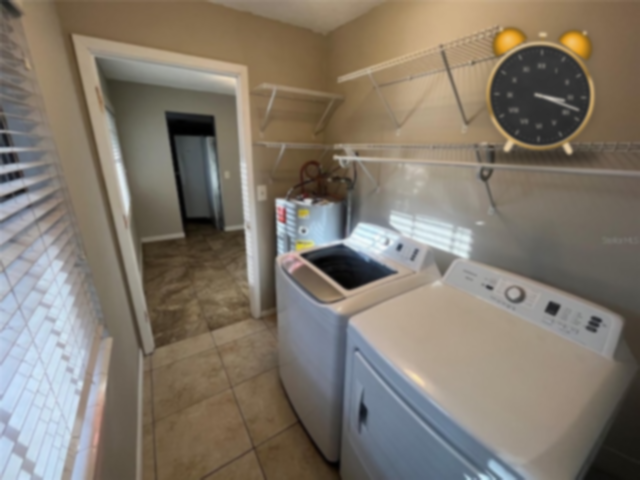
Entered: 3.18
